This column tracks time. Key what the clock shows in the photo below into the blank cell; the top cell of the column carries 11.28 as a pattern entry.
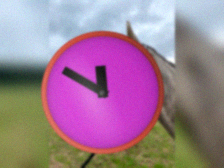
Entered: 11.50
